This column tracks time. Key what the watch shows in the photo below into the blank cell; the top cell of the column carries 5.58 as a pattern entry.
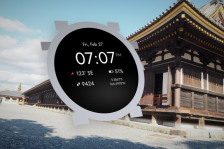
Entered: 7.07
